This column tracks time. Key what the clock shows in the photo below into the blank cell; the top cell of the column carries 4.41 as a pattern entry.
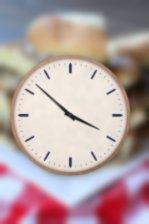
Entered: 3.52
